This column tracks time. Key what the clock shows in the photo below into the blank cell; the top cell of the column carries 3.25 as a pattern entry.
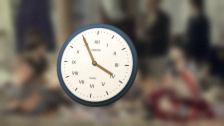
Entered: 3.55
